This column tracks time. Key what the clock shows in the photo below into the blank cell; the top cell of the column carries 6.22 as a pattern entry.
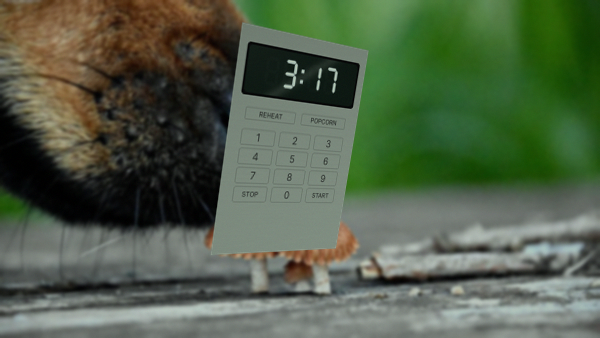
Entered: 3.17
